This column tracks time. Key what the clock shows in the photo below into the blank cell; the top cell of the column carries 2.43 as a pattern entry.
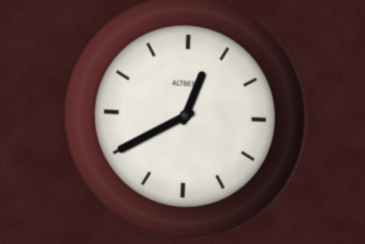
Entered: 12.40
